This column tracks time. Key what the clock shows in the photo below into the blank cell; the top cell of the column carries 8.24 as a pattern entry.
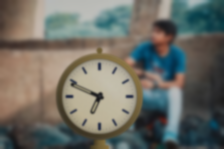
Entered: 6.49
